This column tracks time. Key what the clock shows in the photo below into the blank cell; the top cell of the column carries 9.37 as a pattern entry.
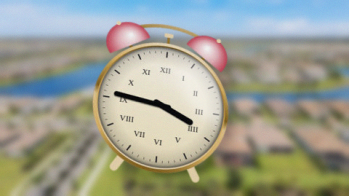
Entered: 3.46
